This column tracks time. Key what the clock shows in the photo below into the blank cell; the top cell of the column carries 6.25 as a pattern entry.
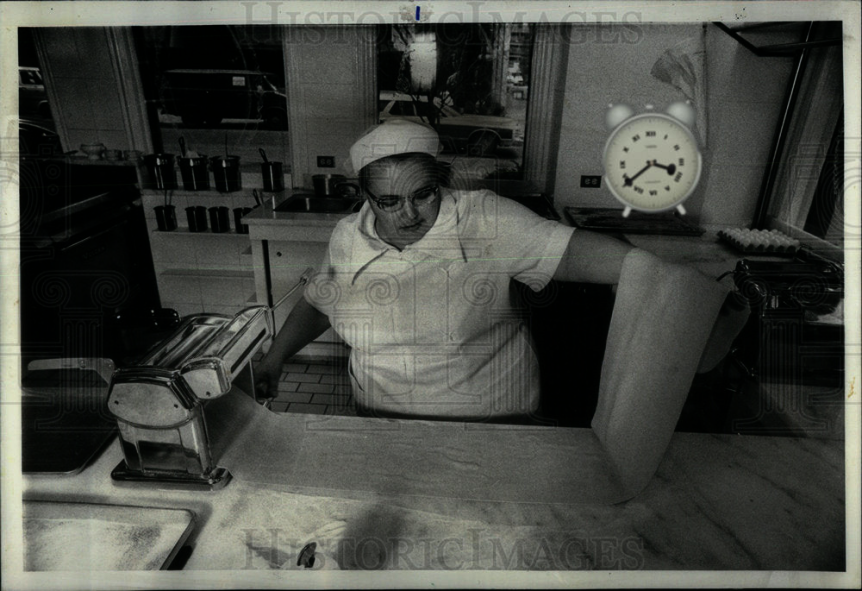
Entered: 3.39
